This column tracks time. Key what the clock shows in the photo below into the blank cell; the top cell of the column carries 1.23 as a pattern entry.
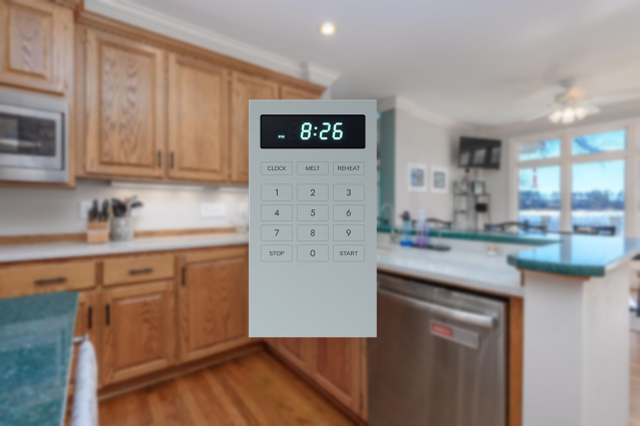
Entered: 8.26
